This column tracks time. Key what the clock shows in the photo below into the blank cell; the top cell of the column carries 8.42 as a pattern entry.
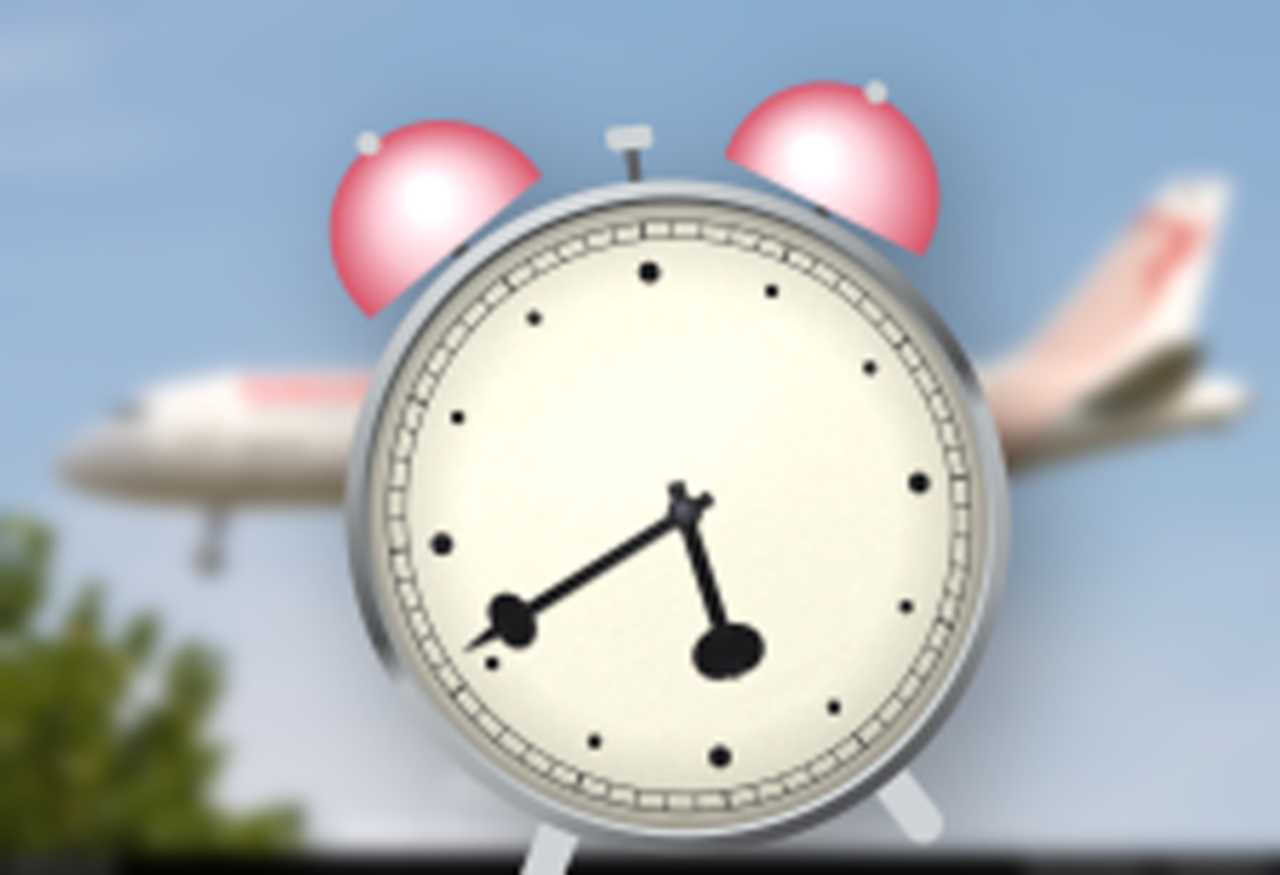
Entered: 5.41
